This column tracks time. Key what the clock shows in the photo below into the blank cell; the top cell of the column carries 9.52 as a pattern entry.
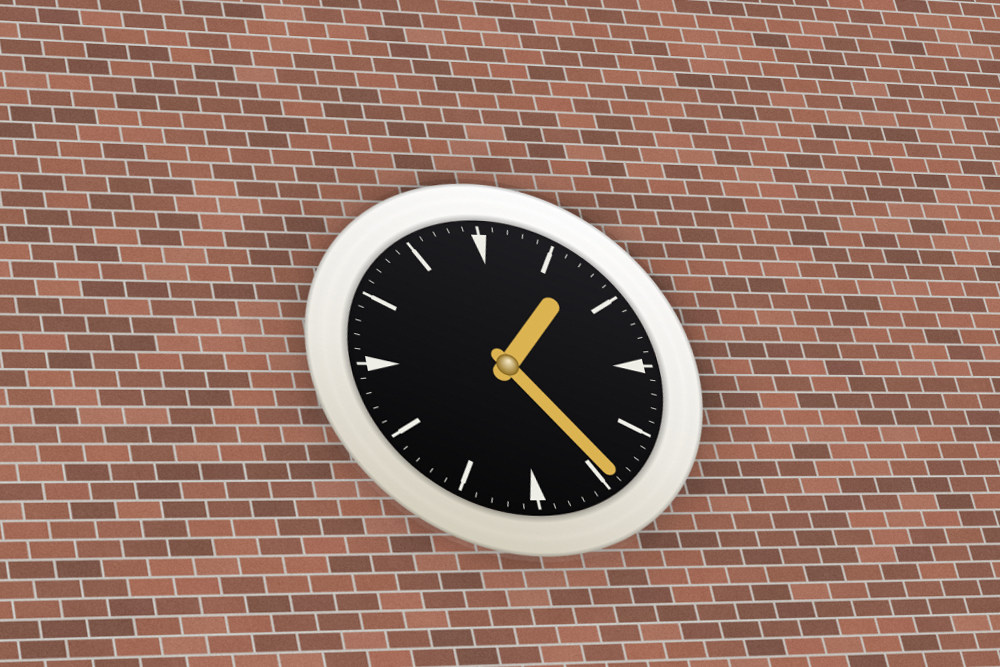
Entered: 1.24
